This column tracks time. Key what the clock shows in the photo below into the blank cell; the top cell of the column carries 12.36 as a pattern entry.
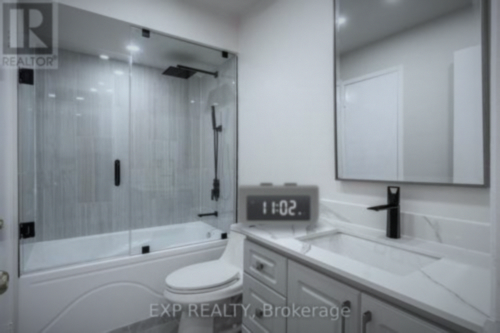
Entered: 11.02
